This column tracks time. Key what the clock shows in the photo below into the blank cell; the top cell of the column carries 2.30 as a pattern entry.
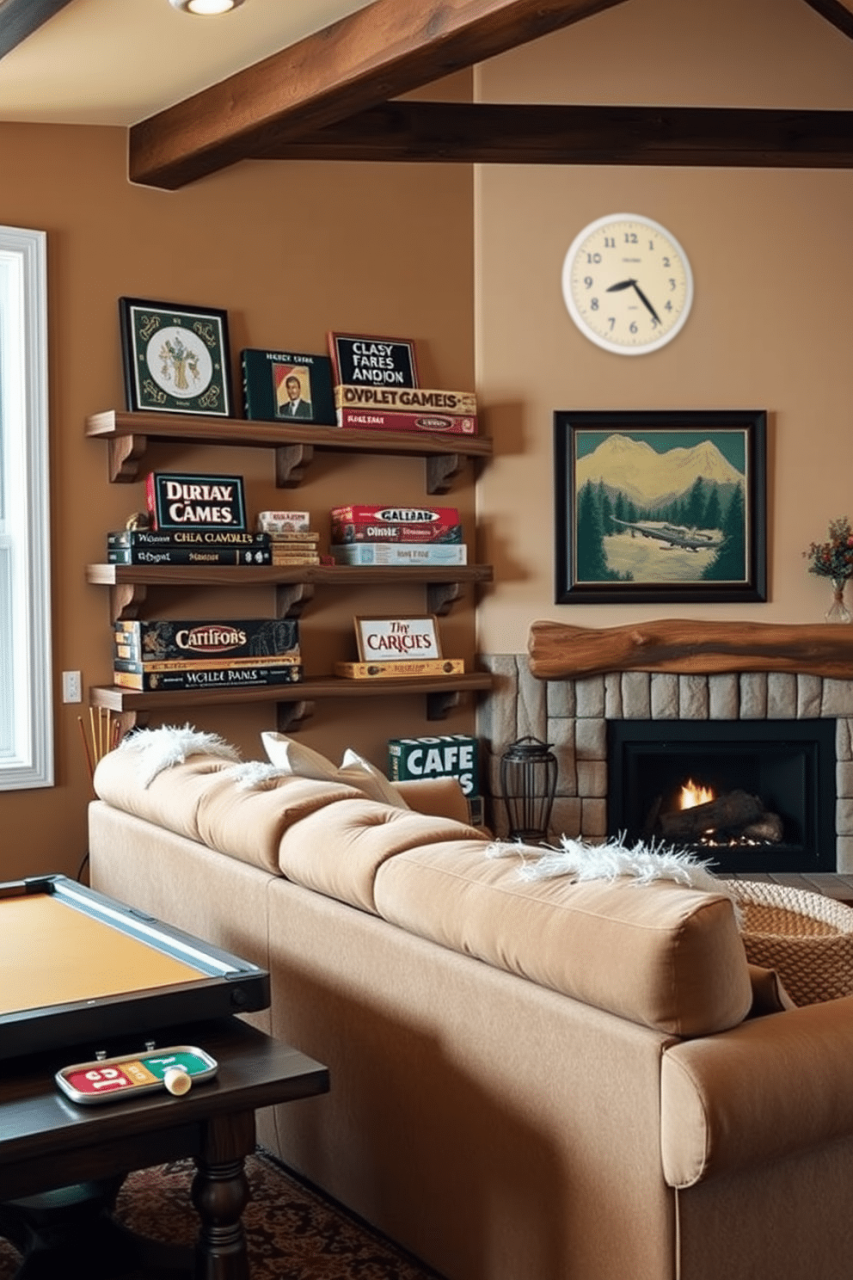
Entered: 8.24
